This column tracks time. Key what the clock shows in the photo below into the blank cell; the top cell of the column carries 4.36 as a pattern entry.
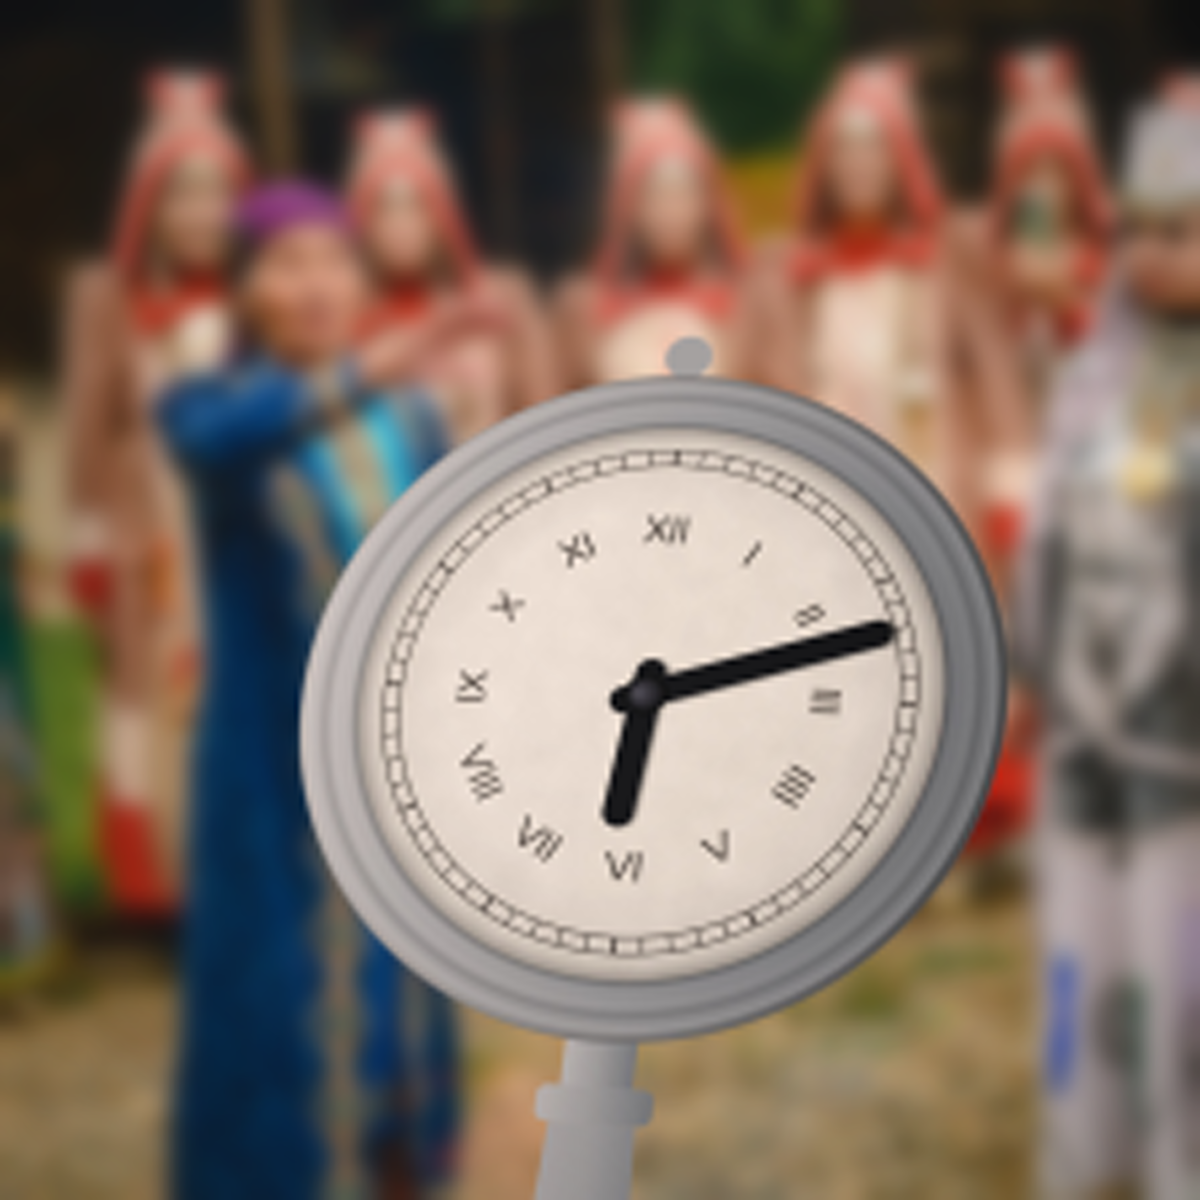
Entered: 6.12
